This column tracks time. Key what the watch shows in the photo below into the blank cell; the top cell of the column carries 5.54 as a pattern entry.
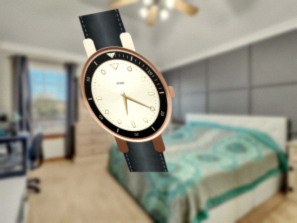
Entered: 6.20
